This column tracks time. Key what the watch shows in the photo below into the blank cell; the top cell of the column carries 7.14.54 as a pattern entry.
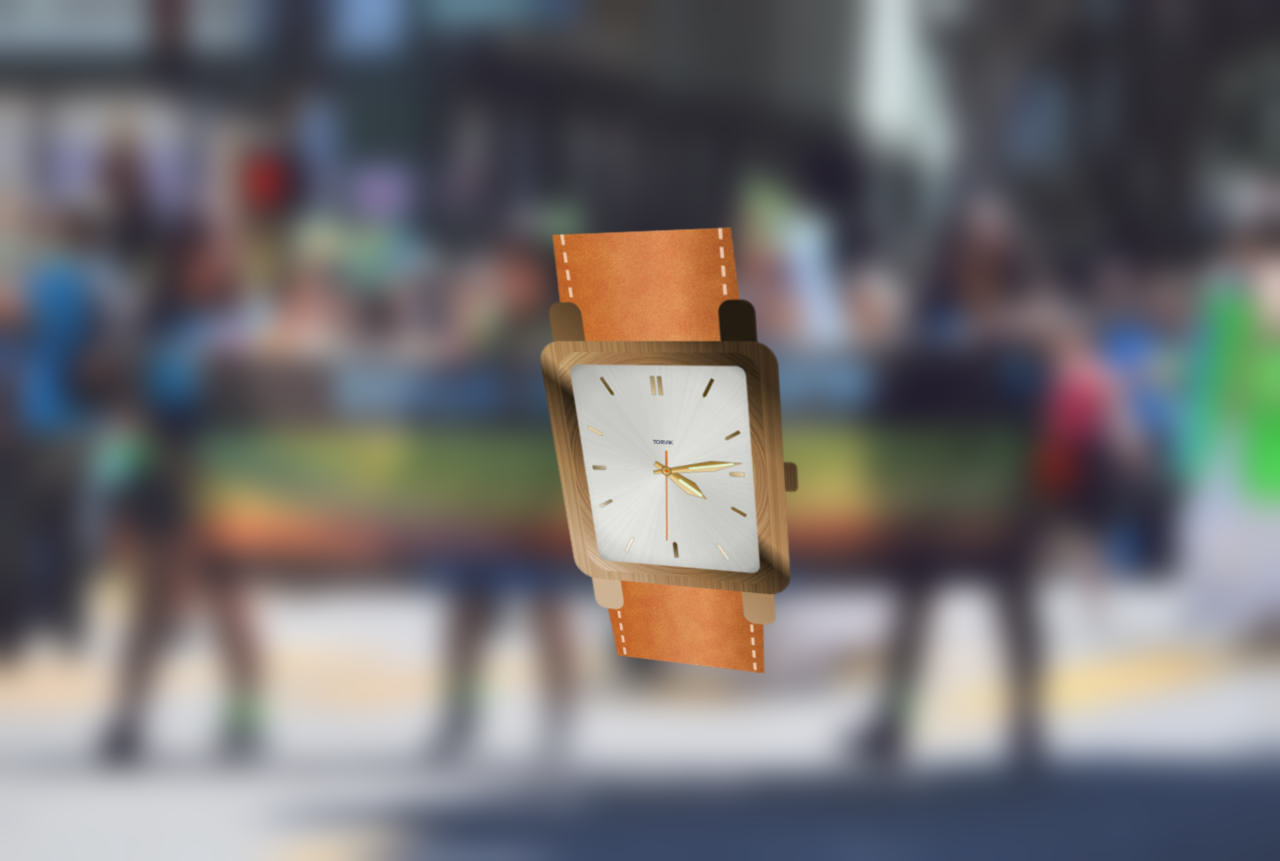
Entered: 4.13.31
